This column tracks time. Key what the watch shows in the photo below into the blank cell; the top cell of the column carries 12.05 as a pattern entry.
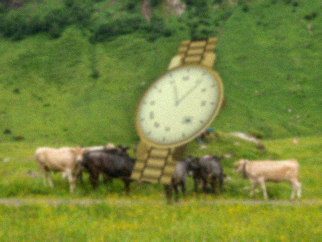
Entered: 11.06
